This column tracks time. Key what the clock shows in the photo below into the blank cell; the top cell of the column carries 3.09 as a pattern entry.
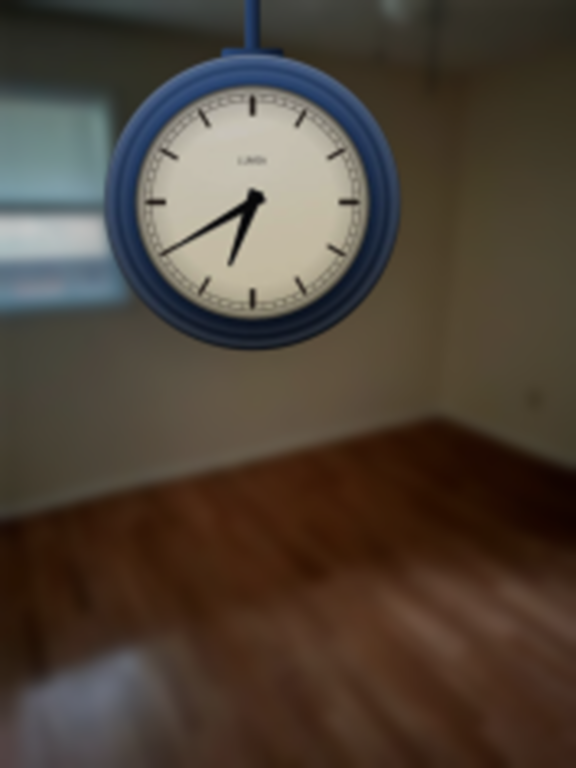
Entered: 6.40
